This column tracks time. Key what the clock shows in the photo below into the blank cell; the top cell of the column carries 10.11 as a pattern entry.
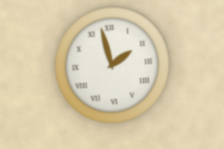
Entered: 1.58
